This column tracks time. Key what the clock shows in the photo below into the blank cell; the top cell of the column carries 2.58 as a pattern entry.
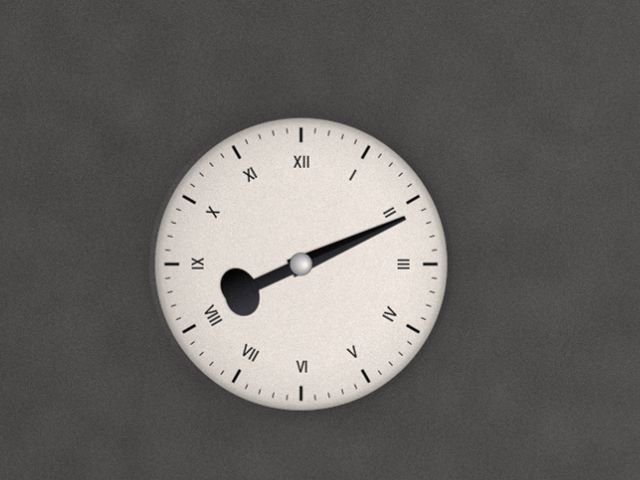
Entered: 8.11
